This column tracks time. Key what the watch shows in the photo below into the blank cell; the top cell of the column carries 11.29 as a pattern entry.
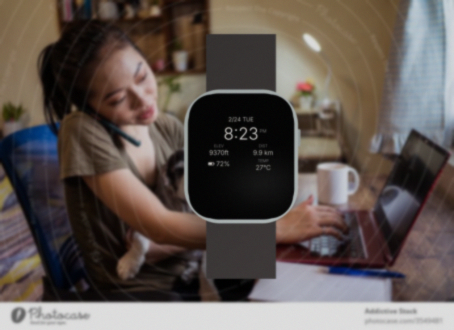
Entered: 8.23
